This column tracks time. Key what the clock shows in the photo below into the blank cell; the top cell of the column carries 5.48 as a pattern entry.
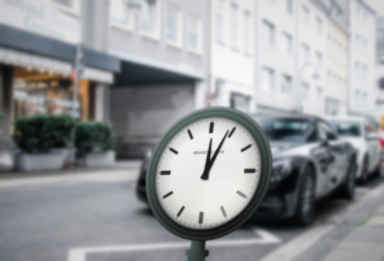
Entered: 12.04
